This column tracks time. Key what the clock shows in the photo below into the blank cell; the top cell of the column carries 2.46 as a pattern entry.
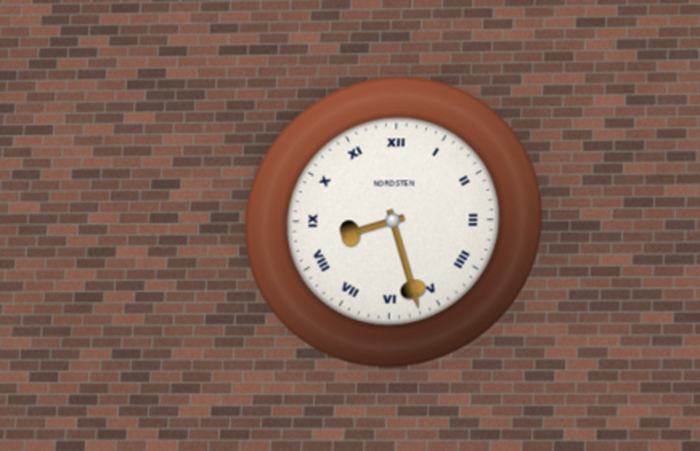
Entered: 8.27
